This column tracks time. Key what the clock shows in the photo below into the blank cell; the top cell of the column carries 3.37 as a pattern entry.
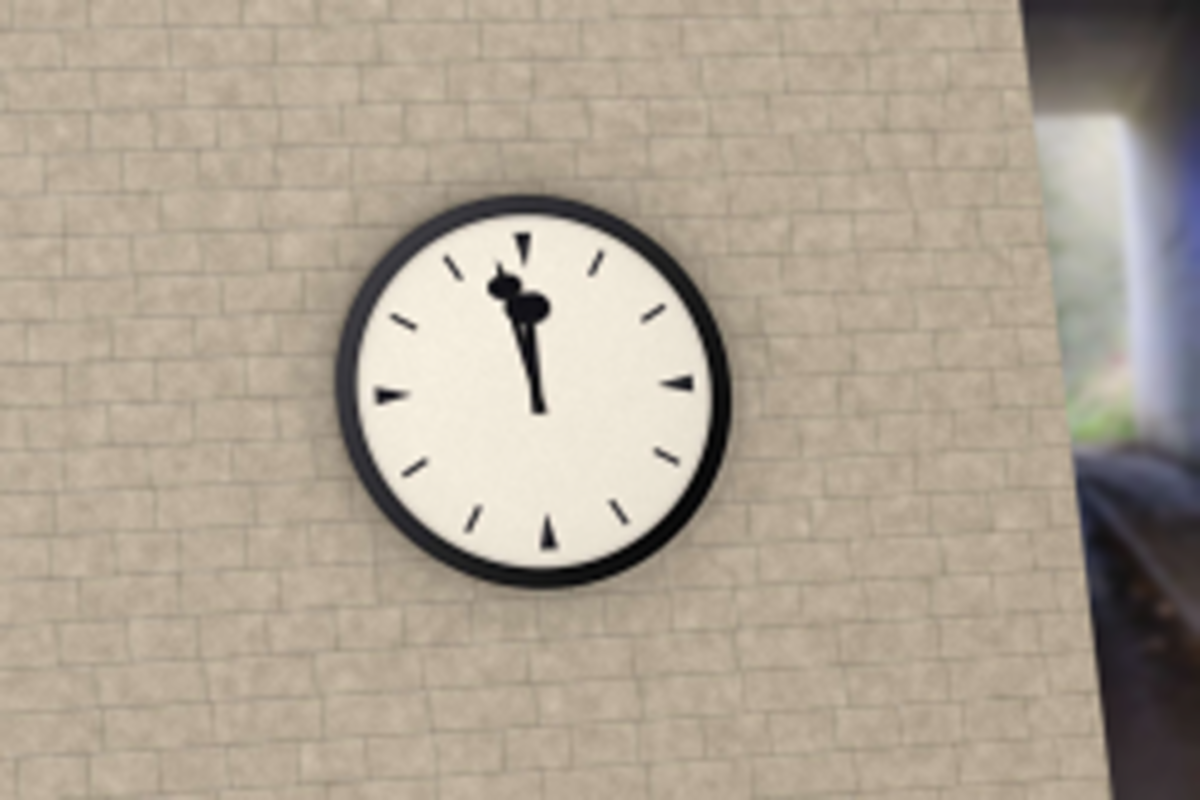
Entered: 11.58
